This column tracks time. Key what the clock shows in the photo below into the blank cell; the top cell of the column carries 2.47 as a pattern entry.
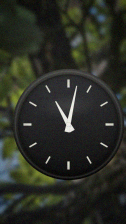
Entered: 11.02
